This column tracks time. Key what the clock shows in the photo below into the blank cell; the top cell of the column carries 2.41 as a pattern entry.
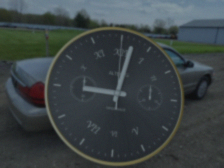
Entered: 9.02
